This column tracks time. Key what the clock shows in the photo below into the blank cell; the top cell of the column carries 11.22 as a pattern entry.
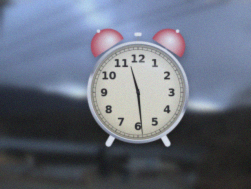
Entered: 11.29
